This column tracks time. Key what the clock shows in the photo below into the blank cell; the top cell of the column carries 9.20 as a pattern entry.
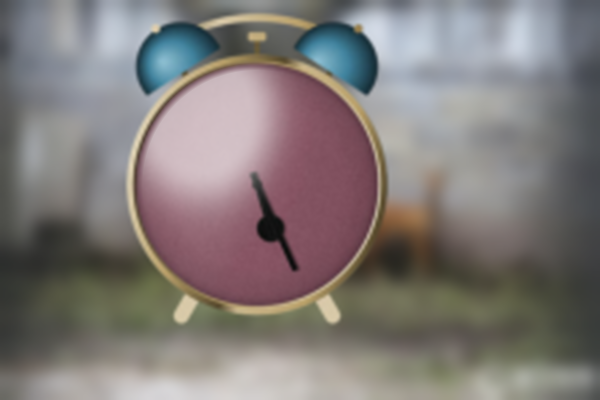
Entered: 5.26
